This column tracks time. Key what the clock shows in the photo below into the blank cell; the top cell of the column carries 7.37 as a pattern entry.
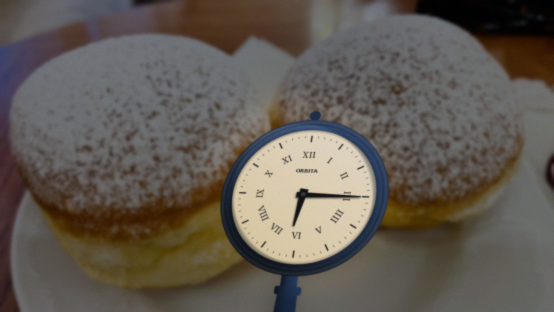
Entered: 6.15
